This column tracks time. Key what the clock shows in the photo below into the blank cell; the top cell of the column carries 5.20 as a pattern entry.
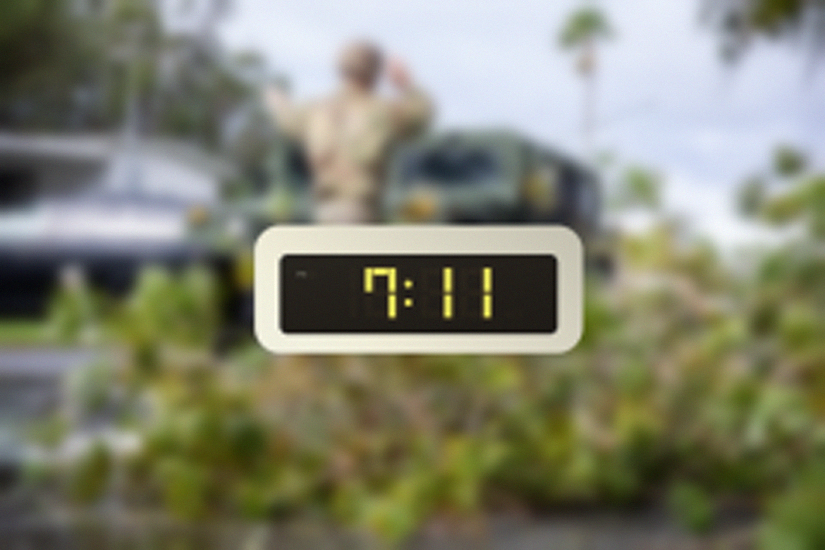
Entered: 7.11
